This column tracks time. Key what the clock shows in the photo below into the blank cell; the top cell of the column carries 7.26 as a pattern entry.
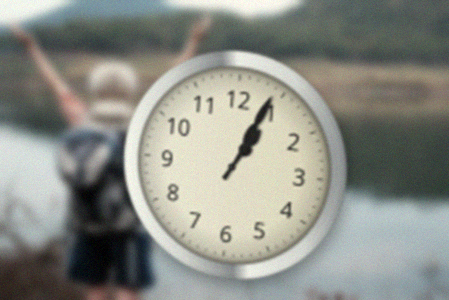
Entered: 1.04
